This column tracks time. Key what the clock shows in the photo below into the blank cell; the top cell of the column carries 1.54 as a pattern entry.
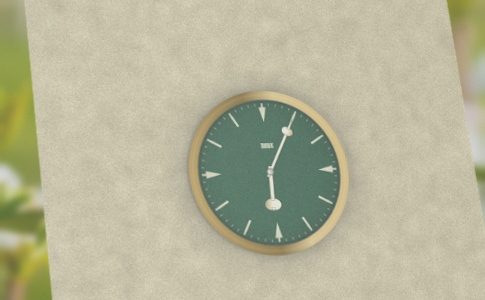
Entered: 6.05
